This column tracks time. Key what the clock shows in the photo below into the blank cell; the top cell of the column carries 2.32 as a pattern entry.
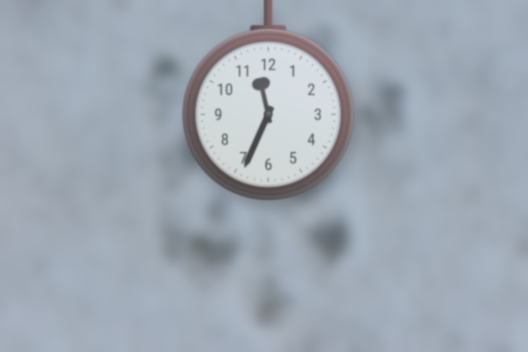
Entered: 11.34
